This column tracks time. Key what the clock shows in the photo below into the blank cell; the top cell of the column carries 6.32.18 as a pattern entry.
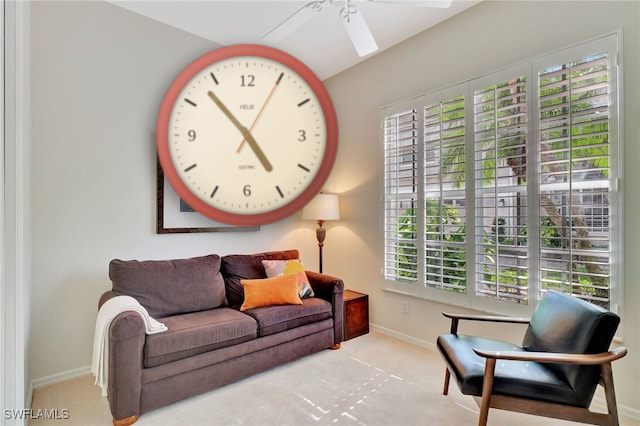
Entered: 4.53.05
